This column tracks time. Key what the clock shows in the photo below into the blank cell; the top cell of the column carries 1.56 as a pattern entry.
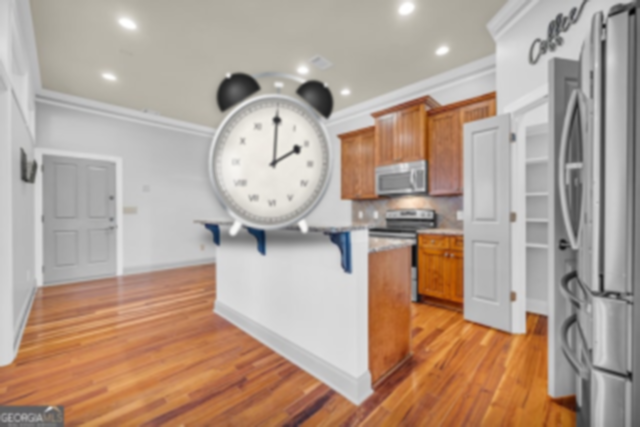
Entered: 2.00
